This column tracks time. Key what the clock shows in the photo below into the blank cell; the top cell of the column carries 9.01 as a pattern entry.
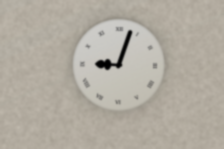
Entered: 9.03
